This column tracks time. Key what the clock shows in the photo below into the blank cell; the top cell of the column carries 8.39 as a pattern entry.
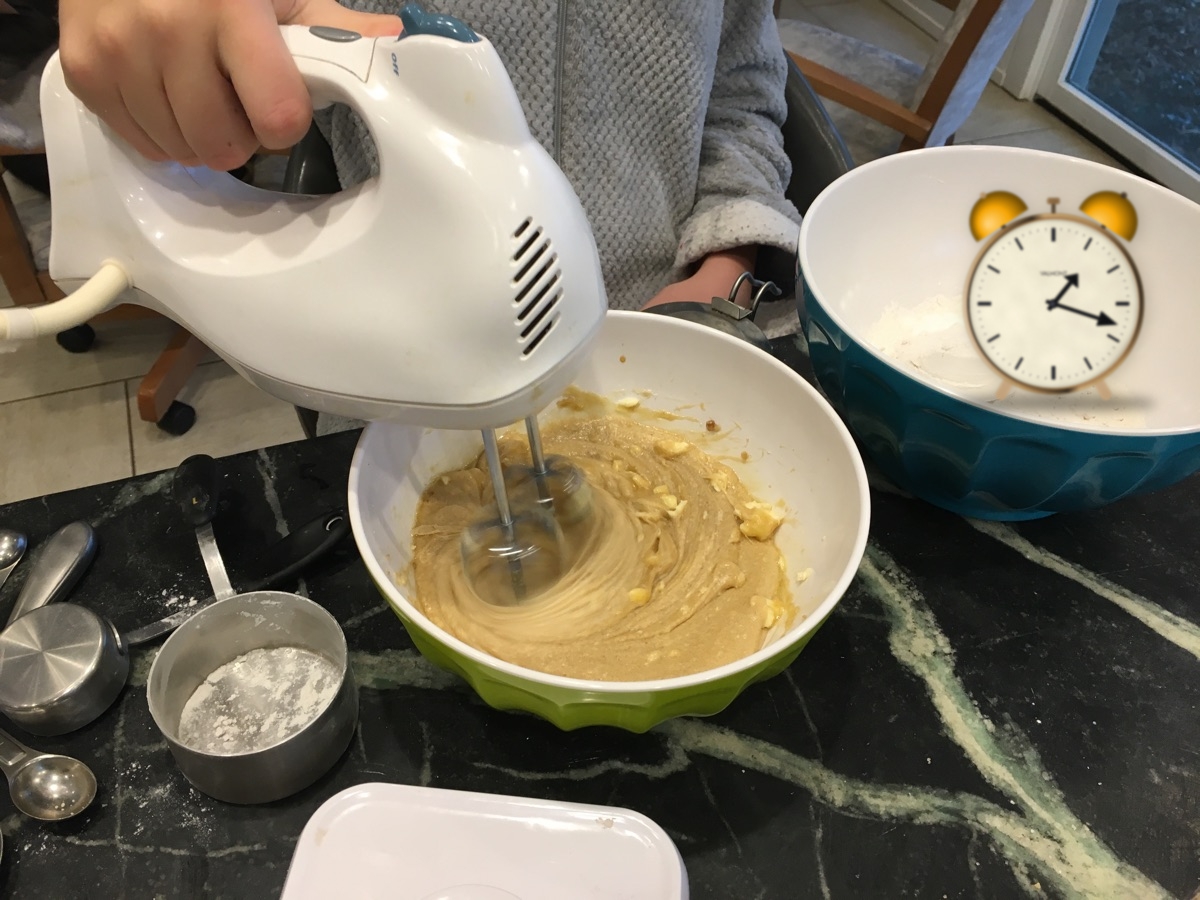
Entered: 1.18
